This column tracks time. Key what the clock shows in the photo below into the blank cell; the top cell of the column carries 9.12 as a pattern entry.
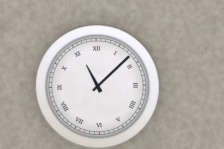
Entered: 11.08
